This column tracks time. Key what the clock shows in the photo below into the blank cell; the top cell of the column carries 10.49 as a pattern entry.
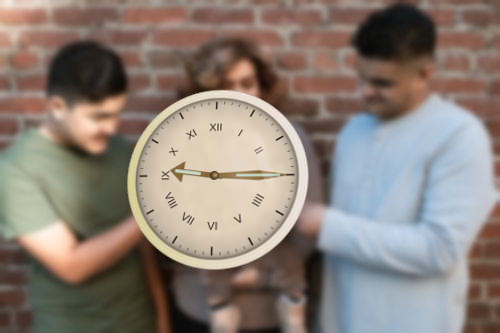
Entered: 9.15
